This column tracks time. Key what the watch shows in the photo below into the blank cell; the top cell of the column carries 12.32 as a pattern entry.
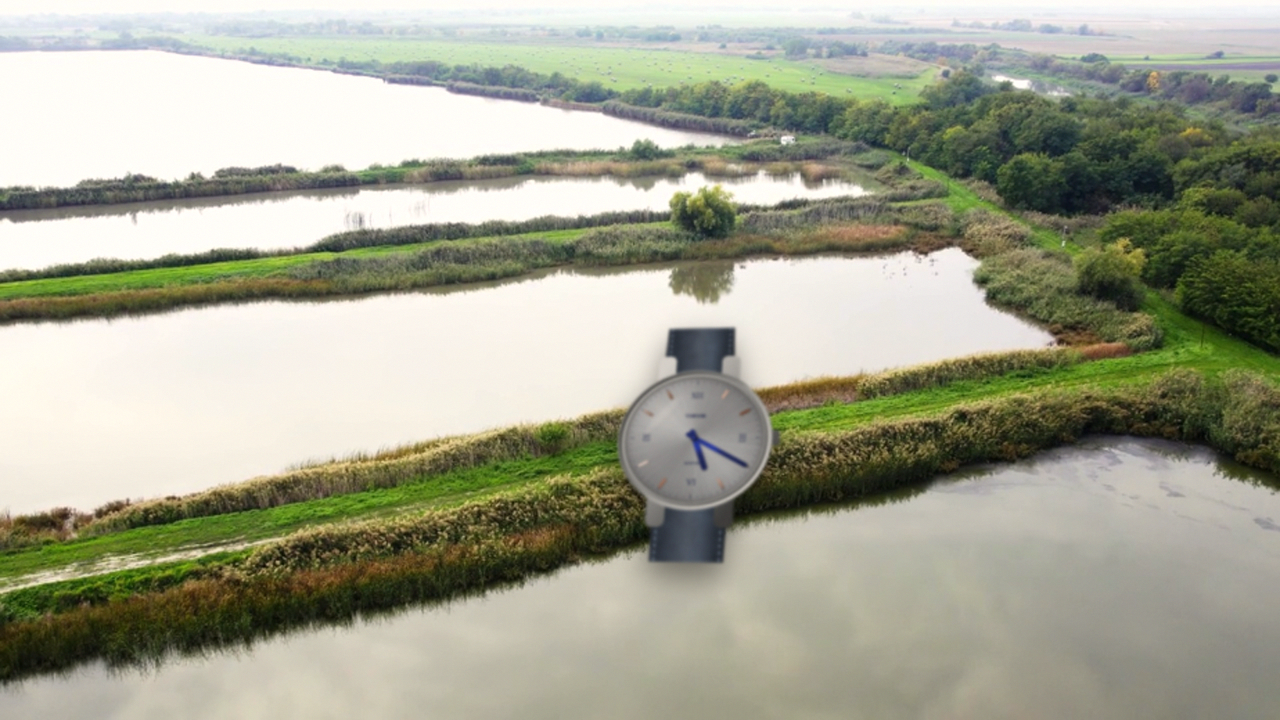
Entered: 5.20
